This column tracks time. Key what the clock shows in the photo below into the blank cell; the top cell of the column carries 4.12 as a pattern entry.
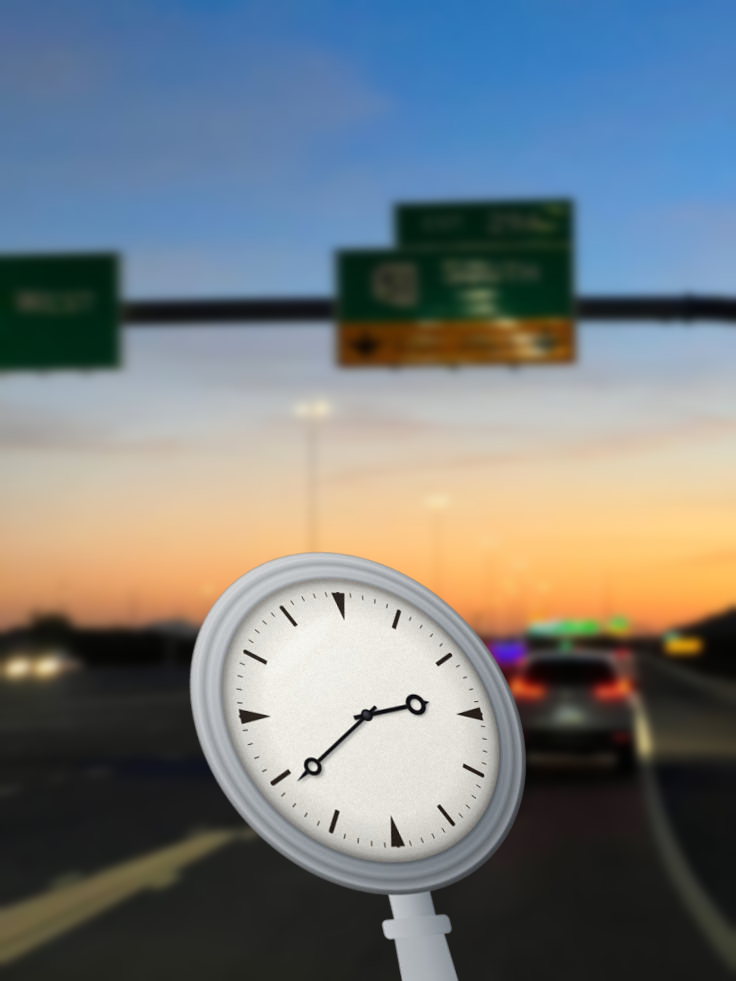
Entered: 2.39
